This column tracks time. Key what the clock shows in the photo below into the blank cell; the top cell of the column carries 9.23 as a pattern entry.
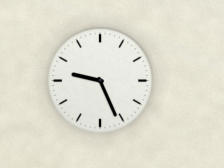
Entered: 9.26
